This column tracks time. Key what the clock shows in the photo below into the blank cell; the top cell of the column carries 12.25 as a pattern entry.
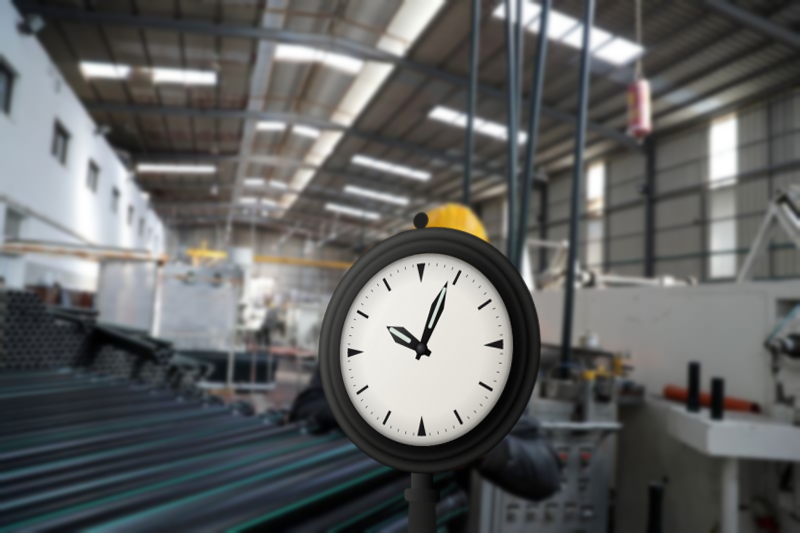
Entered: 10.04
